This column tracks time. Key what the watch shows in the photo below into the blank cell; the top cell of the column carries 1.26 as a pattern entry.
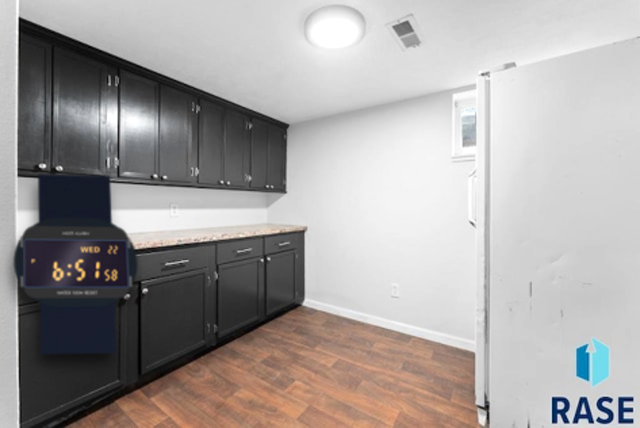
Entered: 6.51
